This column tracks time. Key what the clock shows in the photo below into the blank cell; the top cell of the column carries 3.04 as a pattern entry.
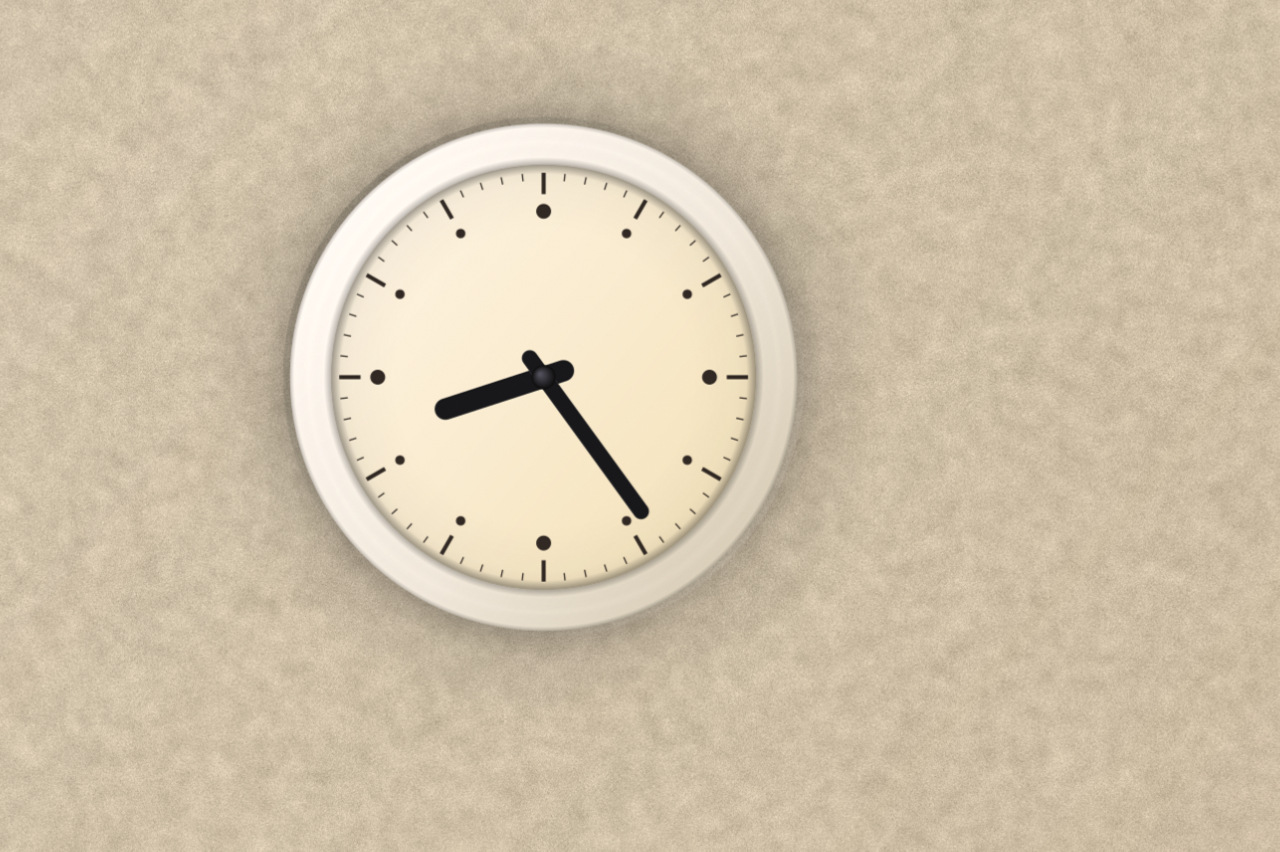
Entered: 8.24
